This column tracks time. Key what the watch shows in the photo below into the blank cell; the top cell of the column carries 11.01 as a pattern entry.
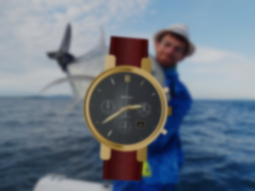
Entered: 2.39
